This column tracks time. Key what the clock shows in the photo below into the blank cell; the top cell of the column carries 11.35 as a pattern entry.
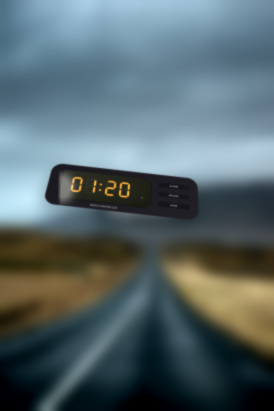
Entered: 1.20
